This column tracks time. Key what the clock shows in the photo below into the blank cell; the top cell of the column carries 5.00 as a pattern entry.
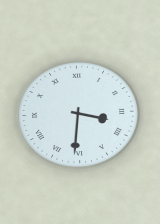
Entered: 3.31
